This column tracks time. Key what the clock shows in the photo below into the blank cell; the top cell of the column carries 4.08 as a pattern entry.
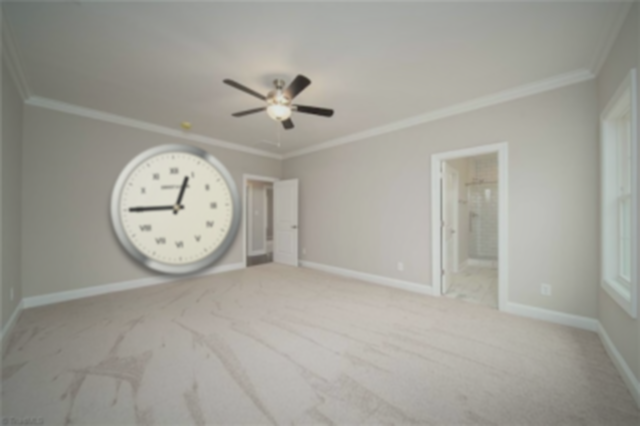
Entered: 12.45
